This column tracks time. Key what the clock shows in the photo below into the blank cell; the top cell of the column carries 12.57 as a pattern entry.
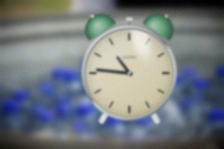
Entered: 10.46
